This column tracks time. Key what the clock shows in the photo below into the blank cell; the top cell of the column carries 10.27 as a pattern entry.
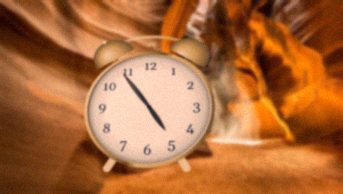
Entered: 4.54
